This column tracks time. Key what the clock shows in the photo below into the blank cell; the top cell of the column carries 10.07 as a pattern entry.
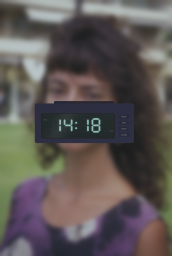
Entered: 14.18
